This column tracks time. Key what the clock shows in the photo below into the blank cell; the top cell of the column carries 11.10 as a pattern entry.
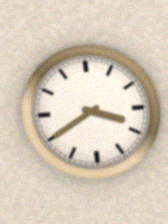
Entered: 3.40
